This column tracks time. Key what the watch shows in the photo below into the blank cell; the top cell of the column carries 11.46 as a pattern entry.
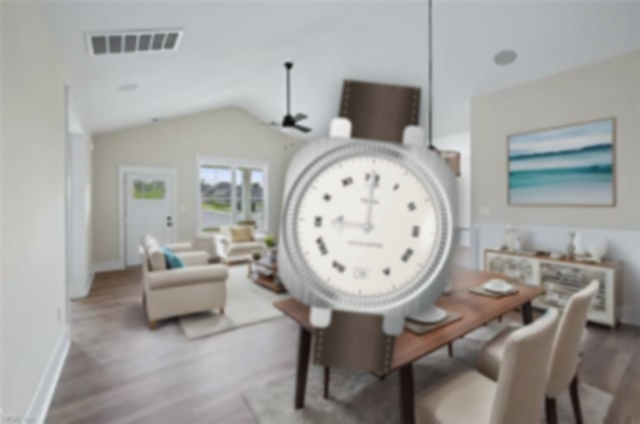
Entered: 9.00
